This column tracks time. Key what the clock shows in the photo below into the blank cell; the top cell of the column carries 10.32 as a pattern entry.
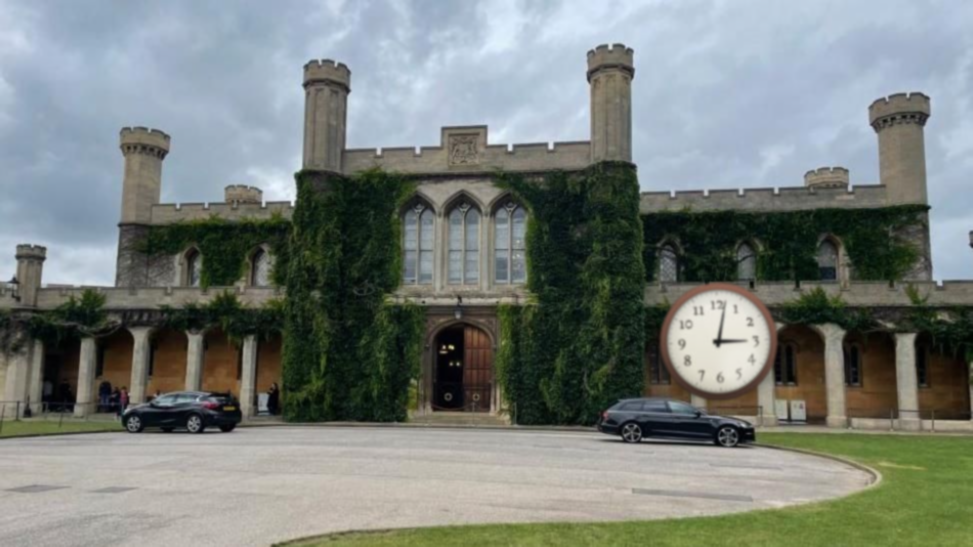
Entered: 3.02
